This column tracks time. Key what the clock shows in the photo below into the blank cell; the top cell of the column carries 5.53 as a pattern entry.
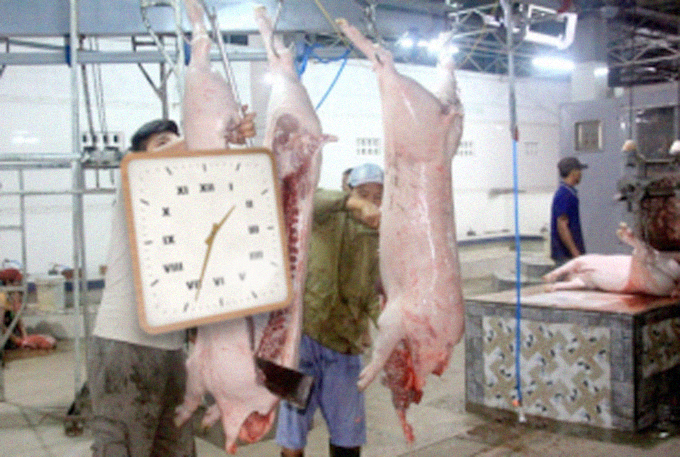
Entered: 1.34
